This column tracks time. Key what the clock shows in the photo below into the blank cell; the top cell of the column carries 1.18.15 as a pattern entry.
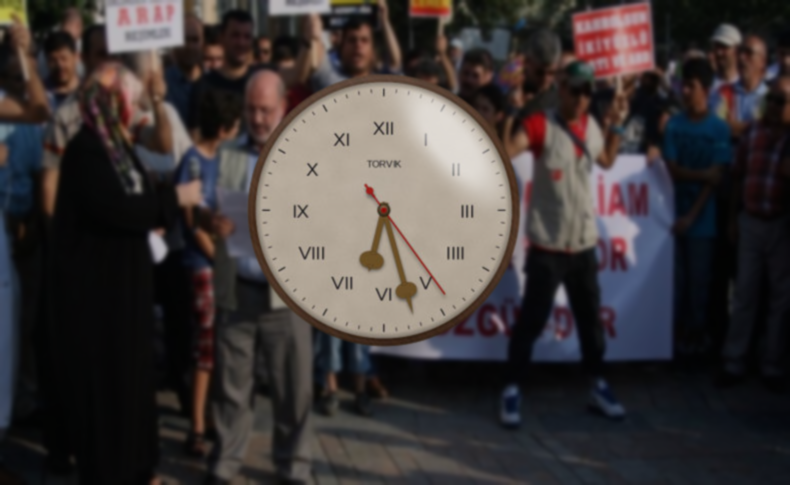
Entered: 6.27.24
